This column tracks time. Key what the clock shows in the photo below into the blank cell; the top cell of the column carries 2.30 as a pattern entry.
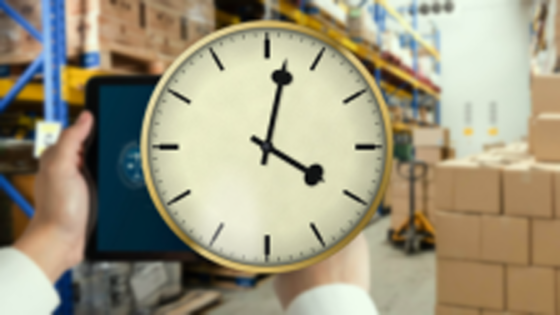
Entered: 4.02
